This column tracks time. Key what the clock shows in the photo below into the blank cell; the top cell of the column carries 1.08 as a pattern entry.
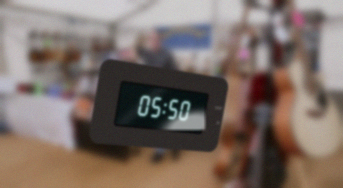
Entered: 5.50
